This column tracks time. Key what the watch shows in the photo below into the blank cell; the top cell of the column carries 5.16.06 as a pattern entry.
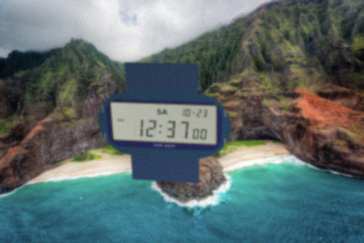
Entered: 12.37.00
